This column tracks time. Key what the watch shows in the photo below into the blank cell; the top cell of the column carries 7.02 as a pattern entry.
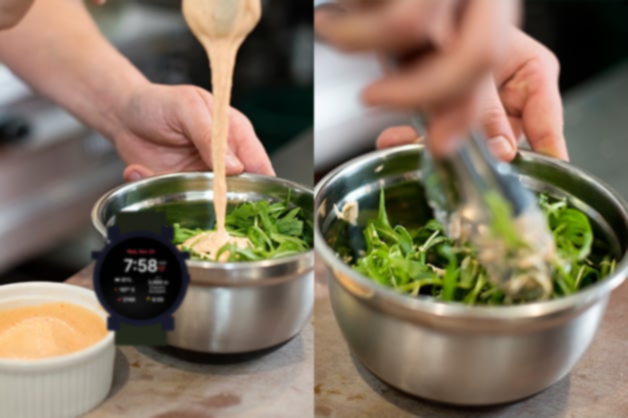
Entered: 7.58
